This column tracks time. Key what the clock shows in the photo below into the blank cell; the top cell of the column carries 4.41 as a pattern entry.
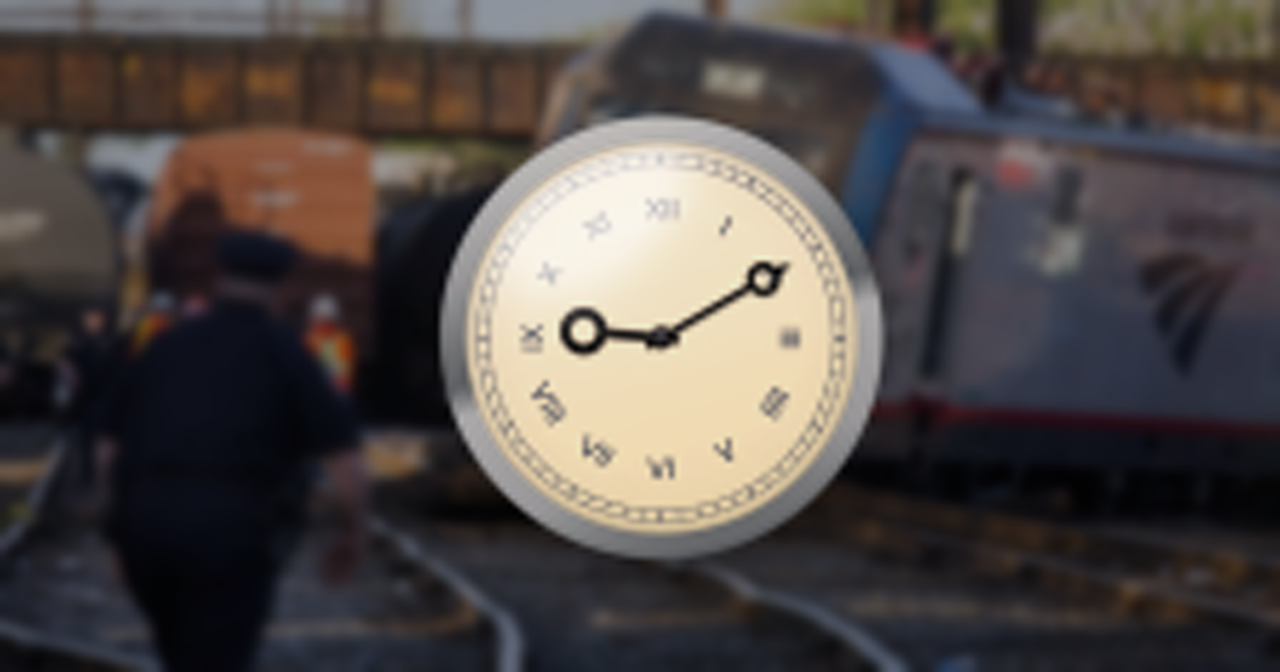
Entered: 9.10
